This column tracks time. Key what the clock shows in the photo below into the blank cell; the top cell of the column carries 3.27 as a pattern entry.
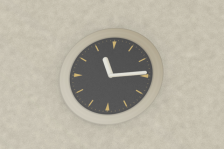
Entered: 11.14
